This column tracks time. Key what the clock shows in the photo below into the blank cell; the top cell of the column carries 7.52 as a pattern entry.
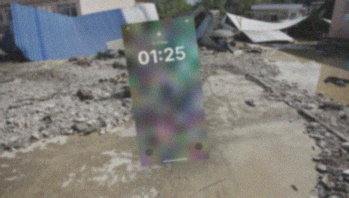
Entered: 1.25
